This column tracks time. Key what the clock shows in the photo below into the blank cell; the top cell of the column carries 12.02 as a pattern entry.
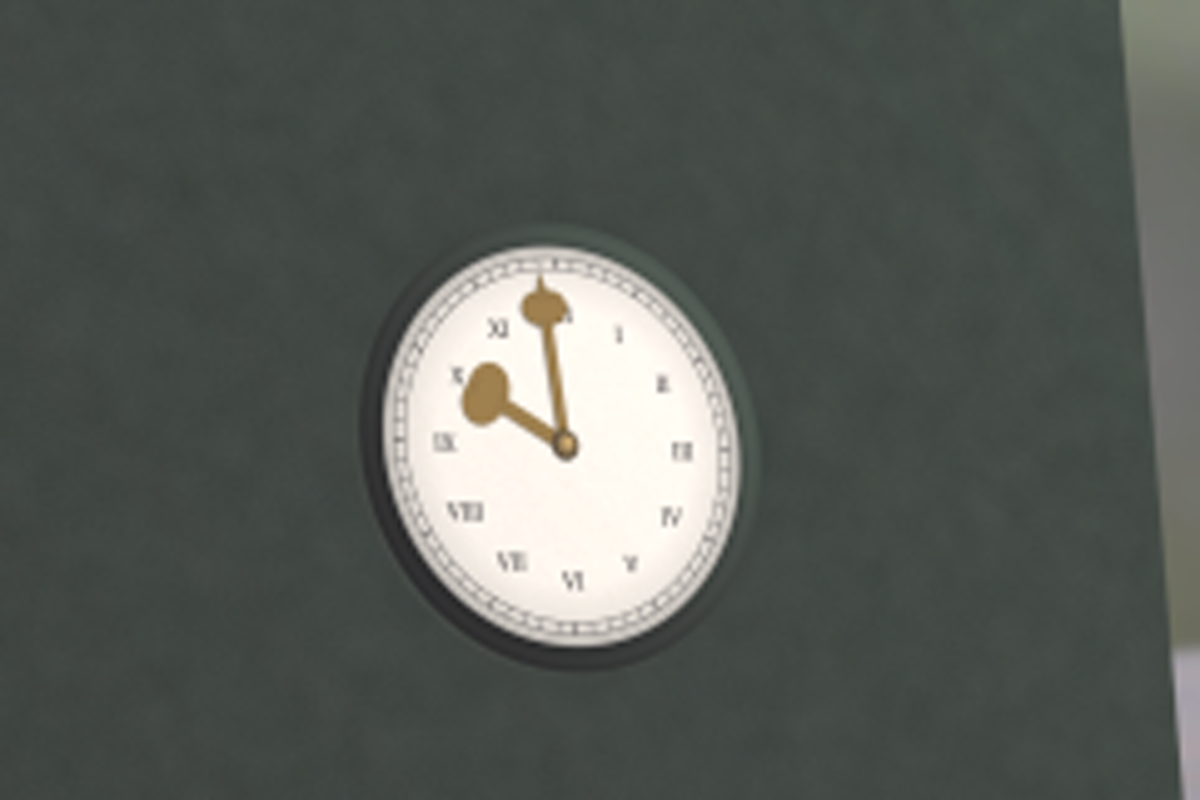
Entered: 9.59
